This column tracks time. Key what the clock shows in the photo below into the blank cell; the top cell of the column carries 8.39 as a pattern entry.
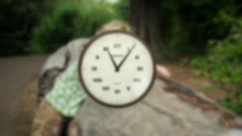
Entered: 11.06
